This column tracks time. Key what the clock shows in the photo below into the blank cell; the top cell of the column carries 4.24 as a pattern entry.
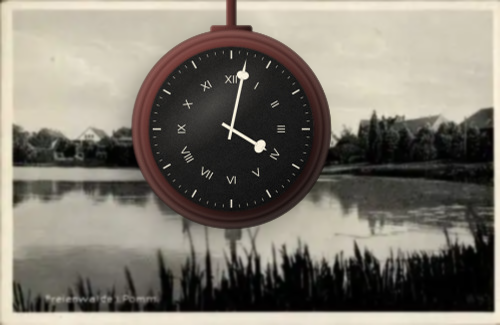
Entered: 4.02
